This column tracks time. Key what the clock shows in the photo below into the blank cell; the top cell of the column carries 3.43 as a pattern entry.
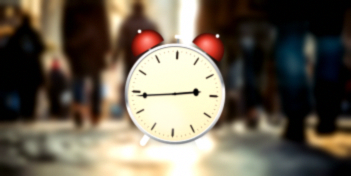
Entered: 2.44
